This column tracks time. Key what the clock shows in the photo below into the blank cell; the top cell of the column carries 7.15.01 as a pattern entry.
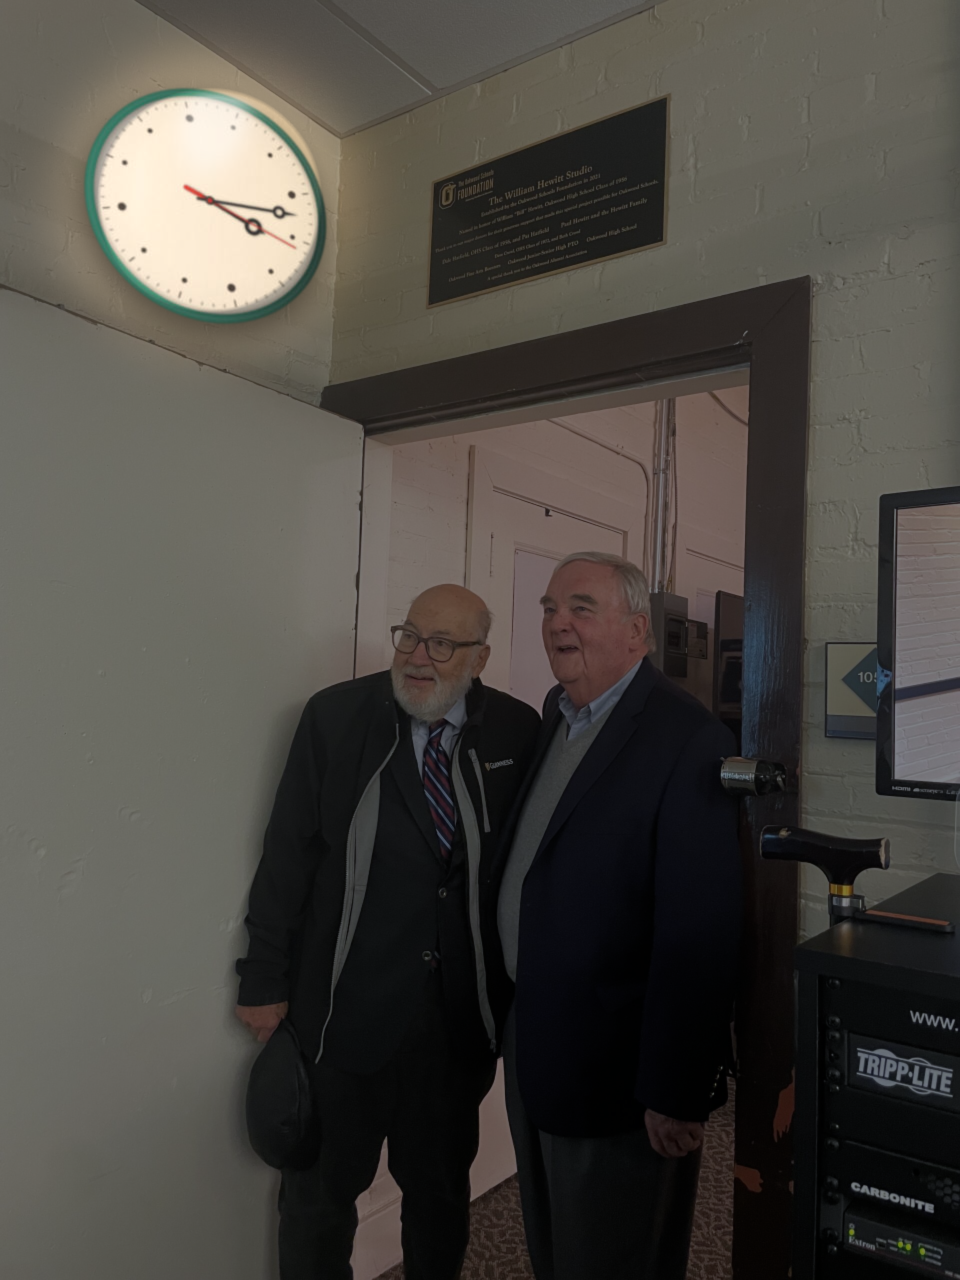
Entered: 4.17.21
